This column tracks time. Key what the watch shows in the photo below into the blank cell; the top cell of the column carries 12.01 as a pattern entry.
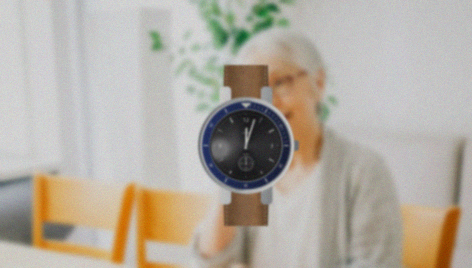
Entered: 12.03
